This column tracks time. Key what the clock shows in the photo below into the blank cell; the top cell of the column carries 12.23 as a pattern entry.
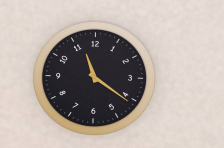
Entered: 11.21
